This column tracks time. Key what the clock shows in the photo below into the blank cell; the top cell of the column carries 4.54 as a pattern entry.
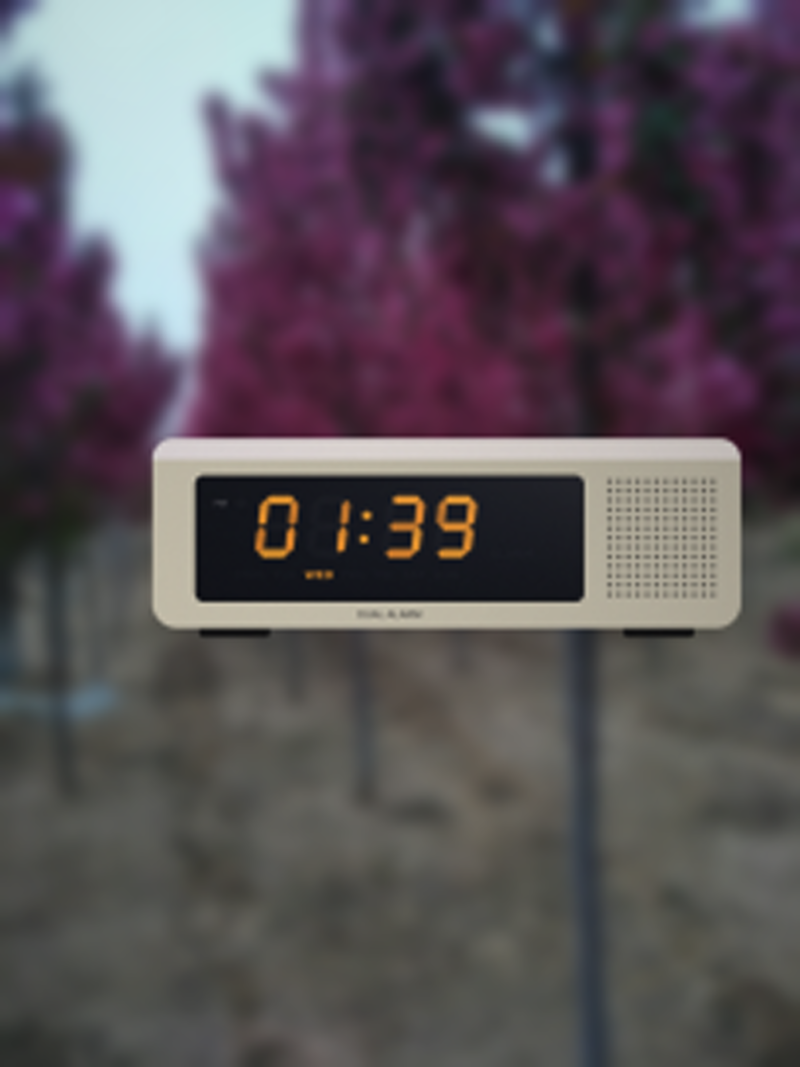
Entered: 1.39
